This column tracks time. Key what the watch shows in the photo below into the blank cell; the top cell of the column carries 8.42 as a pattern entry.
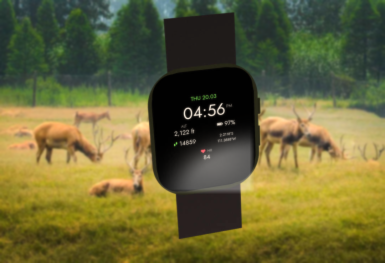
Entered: 4.56
